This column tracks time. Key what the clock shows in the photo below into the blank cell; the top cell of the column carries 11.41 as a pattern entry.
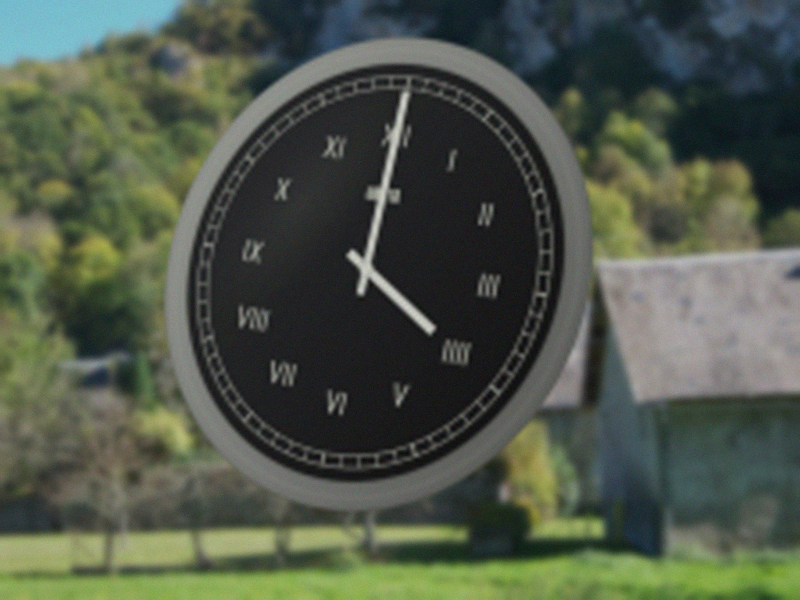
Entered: 4.00
